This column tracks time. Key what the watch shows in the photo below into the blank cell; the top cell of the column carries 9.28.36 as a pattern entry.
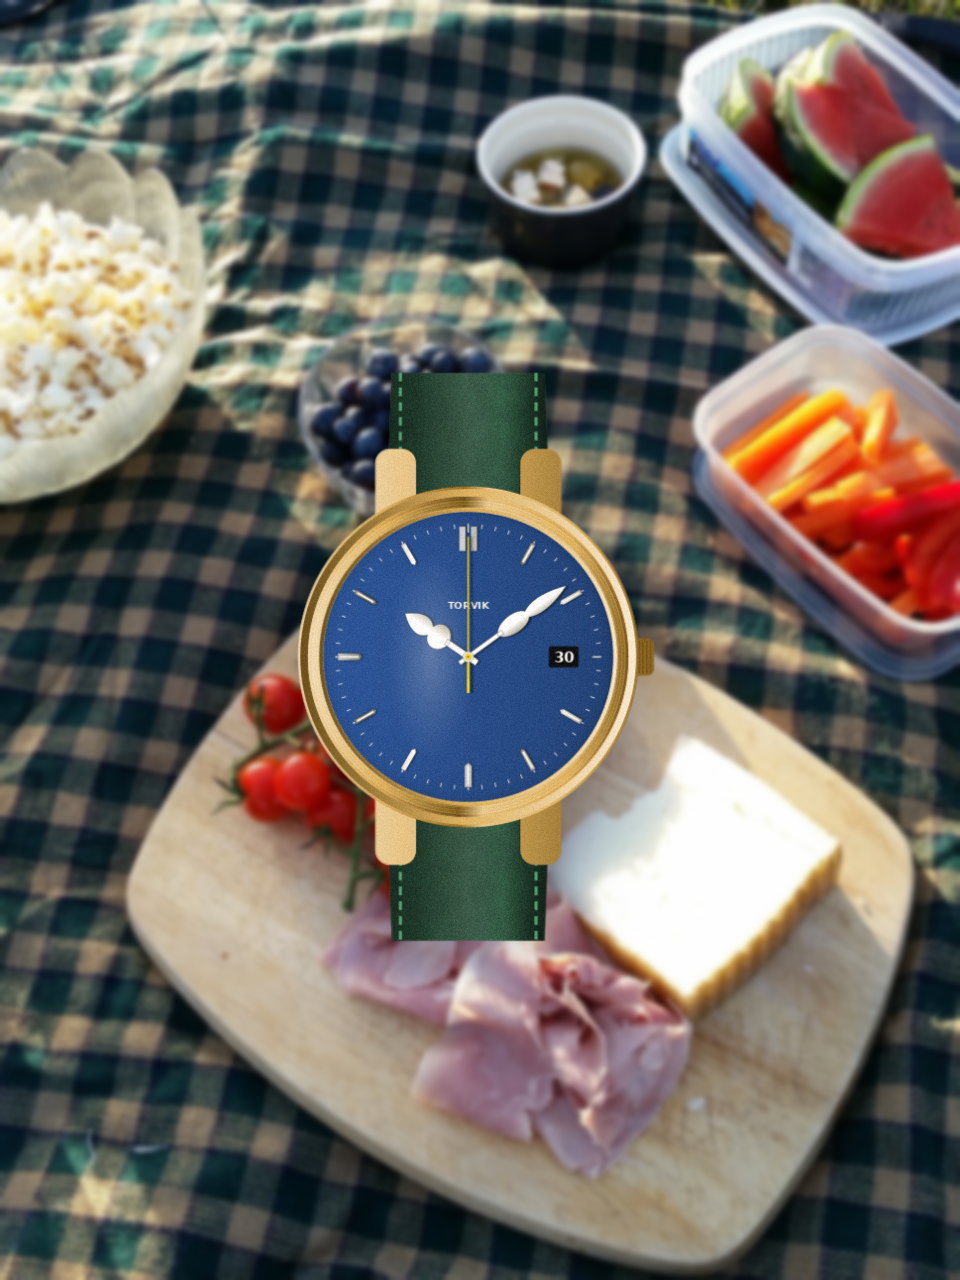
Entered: 10.09.00
